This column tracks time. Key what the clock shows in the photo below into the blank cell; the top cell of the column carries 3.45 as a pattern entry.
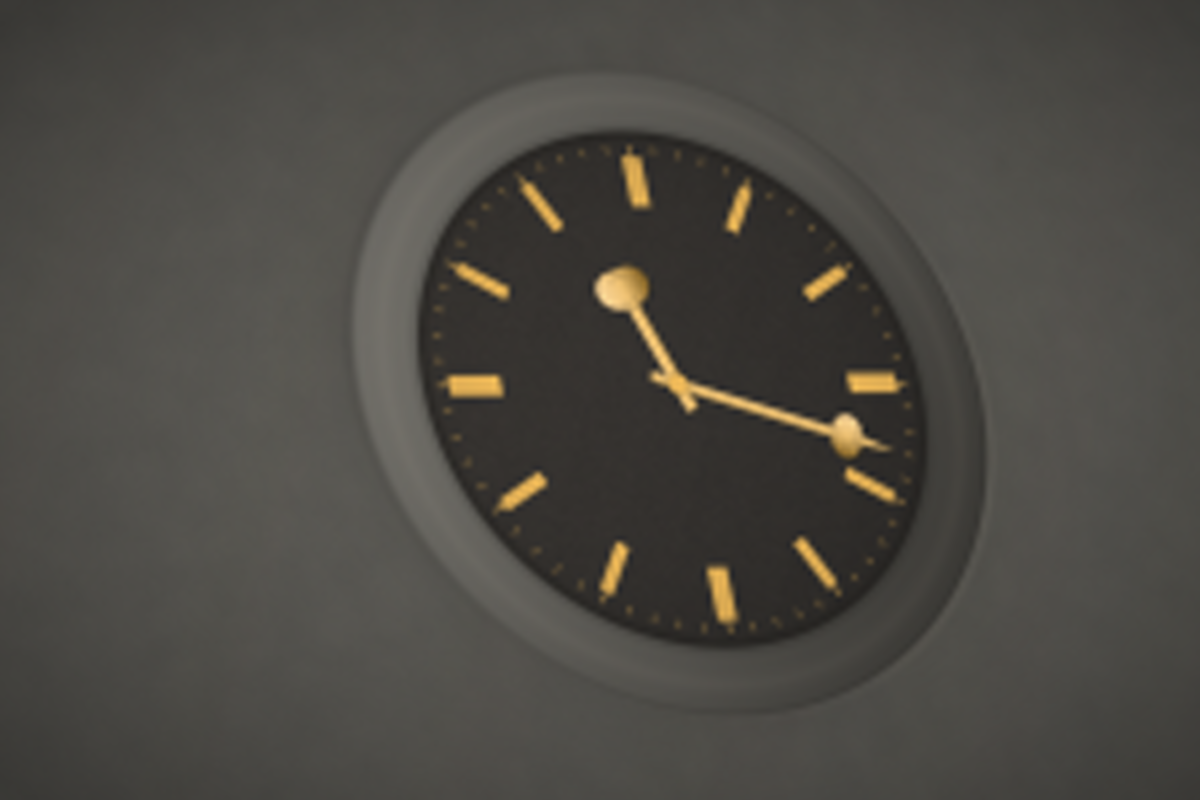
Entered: 11.18
